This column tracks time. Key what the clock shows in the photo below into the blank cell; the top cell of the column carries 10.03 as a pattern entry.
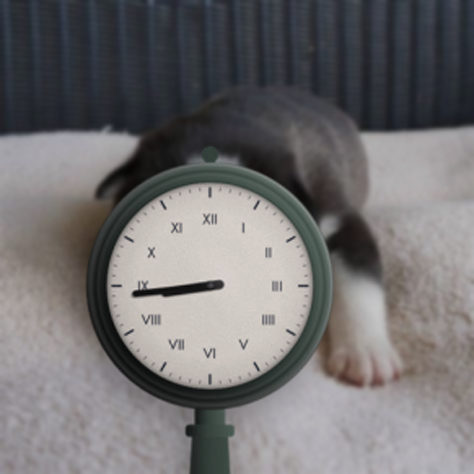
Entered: 8.44
